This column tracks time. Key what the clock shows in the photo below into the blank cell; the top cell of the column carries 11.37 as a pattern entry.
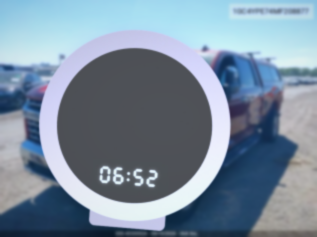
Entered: 6.52
